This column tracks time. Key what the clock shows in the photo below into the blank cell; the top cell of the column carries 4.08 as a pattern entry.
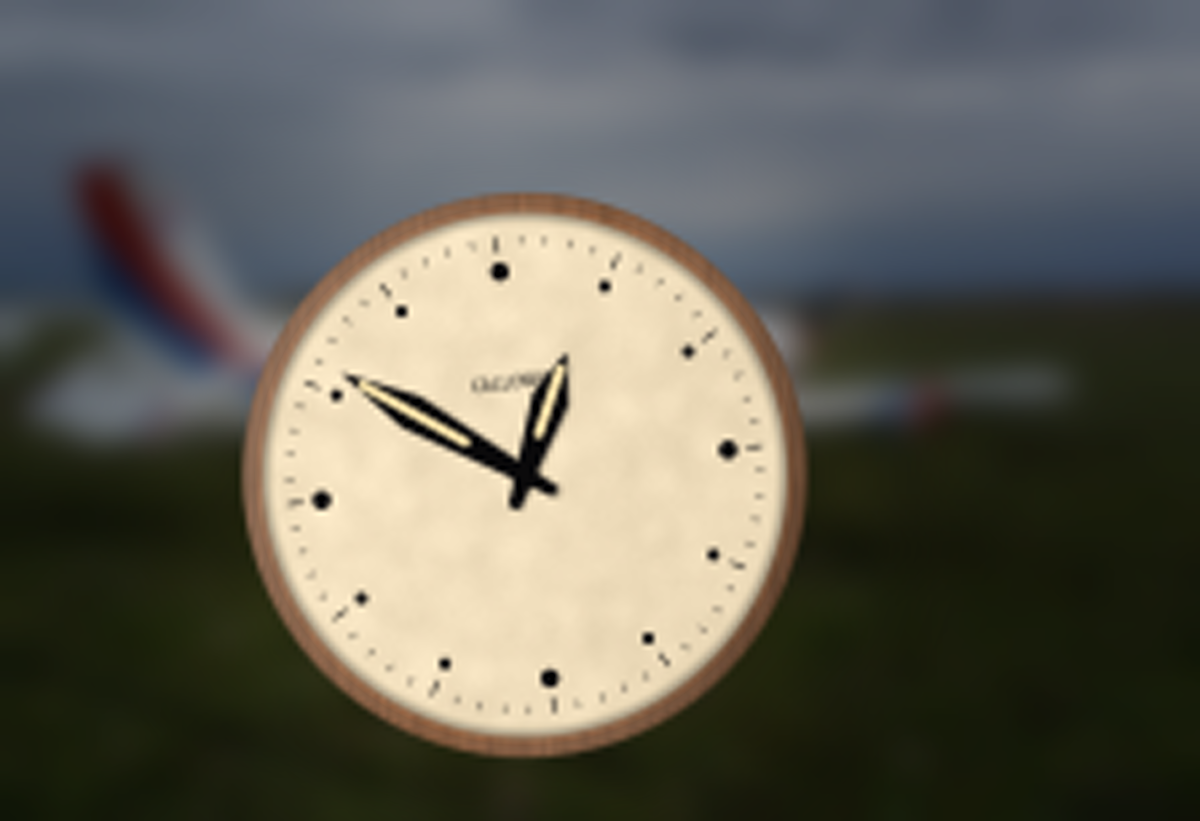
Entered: 12.51
